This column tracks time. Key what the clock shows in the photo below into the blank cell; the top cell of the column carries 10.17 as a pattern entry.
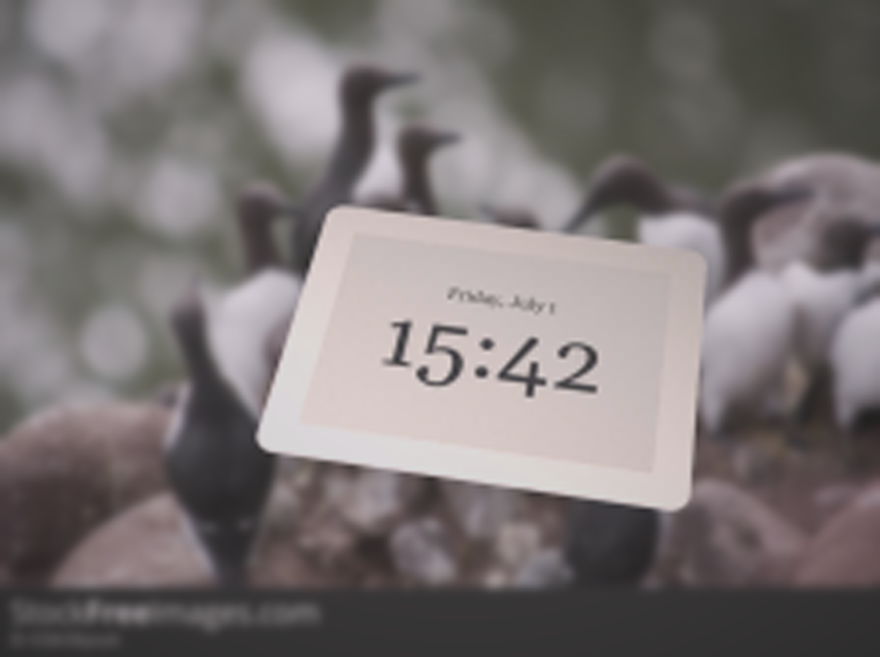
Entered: 15.42
